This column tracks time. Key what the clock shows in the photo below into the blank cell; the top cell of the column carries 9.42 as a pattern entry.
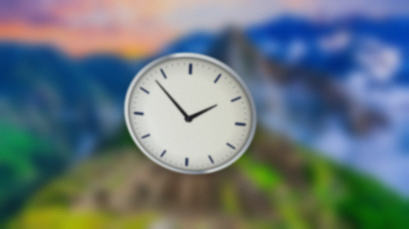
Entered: 1.53
